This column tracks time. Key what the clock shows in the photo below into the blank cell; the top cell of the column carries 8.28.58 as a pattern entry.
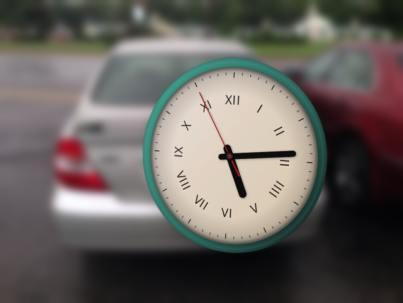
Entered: 5.13.55
